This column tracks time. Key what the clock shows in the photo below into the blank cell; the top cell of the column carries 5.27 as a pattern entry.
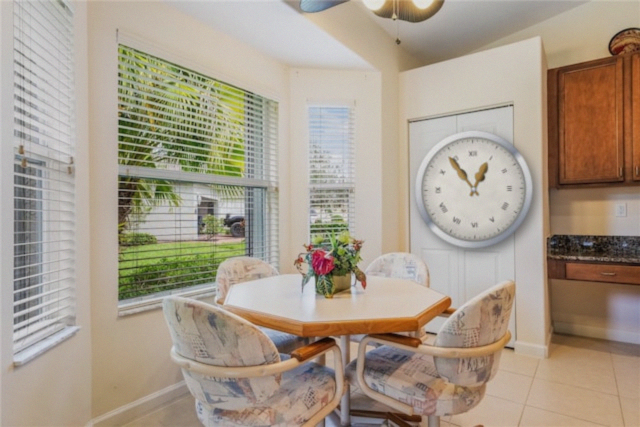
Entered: 12.54
